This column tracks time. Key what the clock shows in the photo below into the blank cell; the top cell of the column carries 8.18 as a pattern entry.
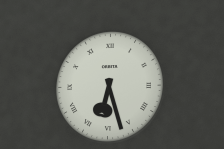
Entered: 6.27
